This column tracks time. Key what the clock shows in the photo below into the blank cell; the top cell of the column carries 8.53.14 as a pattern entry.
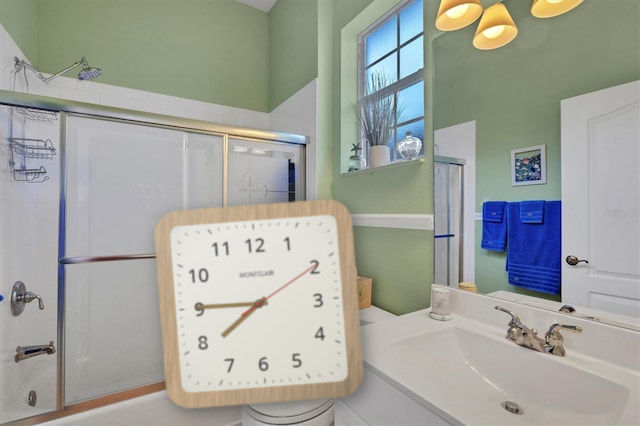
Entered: 7.45.10
